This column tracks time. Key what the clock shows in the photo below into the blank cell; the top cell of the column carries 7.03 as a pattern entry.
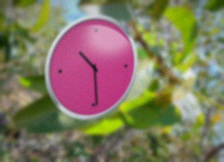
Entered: 10.29
